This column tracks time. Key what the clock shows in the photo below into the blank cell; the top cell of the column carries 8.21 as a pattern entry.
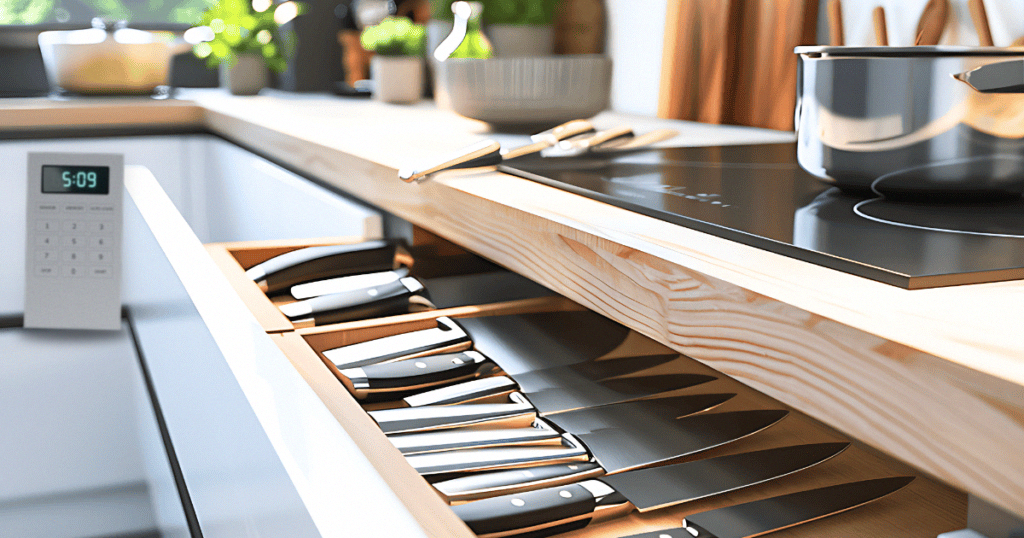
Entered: 5.09
